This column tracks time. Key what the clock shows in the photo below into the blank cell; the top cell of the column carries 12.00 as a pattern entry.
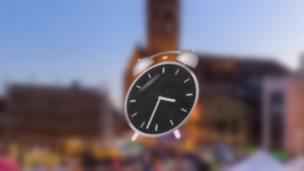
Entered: 3.33
